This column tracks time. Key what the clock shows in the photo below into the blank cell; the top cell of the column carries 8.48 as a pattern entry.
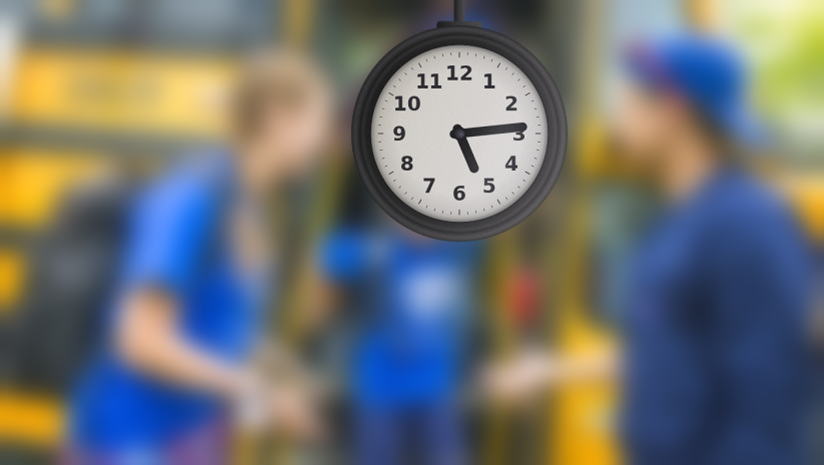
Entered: 5.14
